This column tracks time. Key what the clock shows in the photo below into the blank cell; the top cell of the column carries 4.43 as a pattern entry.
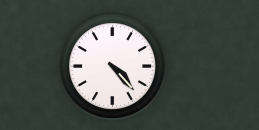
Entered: 4.23
